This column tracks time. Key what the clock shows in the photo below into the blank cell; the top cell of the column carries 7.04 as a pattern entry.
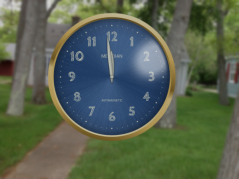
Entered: 11.59
